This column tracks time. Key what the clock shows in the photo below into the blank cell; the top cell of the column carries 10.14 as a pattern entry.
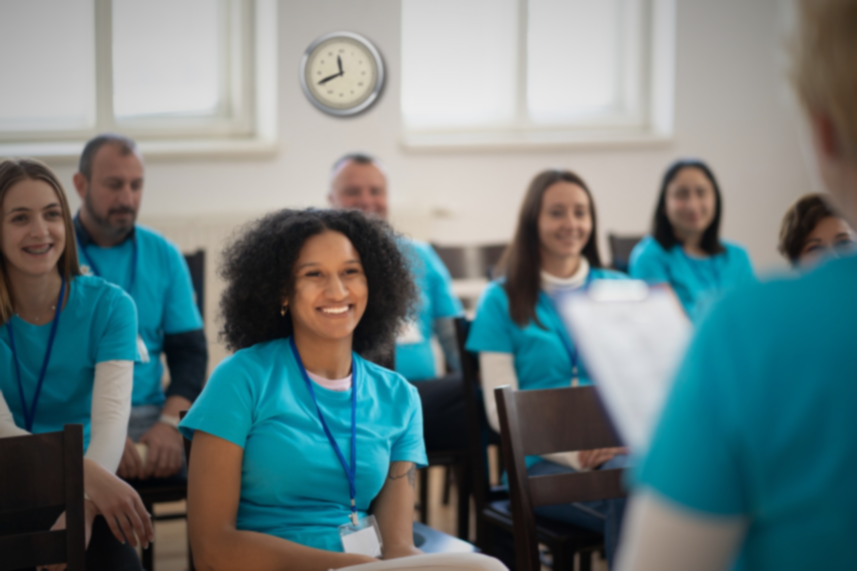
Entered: 11.41
